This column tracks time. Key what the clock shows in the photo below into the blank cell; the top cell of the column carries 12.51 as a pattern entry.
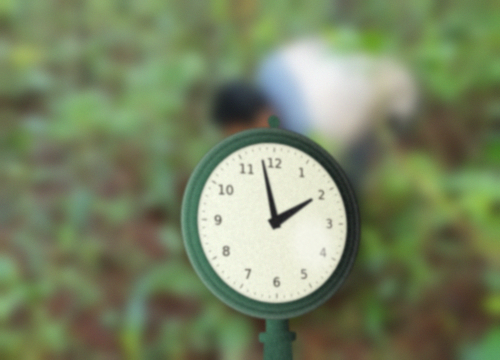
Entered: 1.58
